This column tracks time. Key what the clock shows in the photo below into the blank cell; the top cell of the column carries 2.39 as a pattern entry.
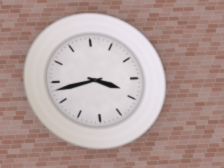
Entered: 3.43
